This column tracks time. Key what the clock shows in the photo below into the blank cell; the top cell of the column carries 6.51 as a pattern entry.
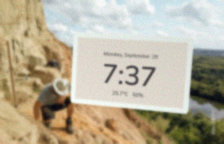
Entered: 7.37
